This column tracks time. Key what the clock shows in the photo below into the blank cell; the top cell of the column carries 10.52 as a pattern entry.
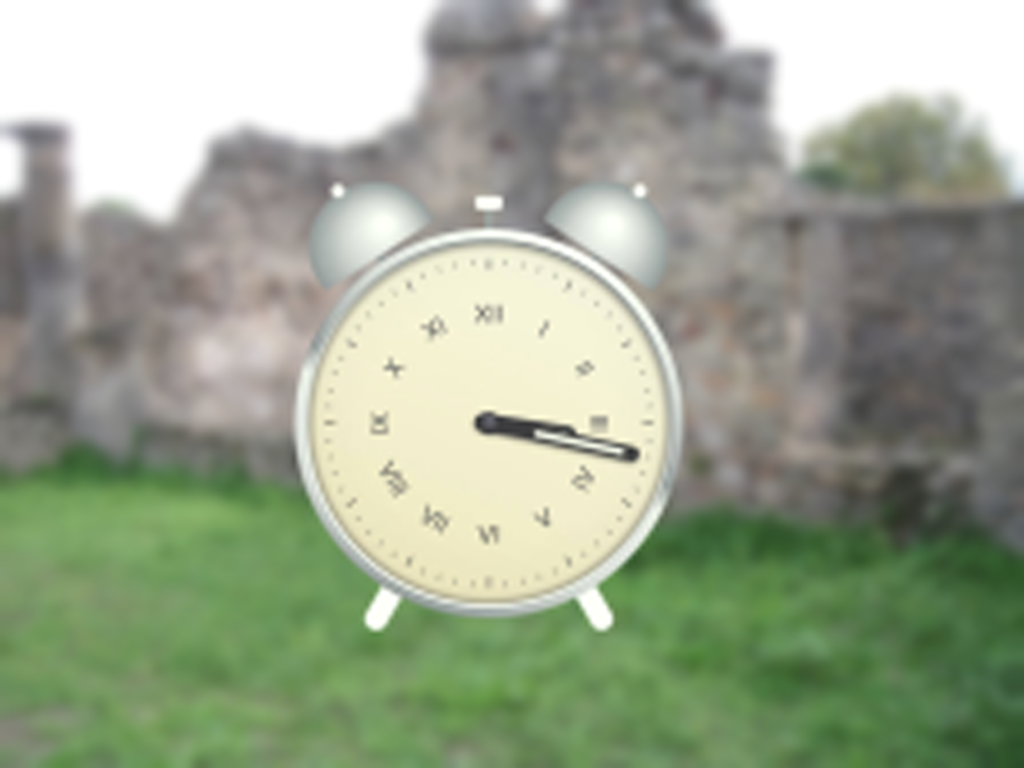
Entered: 3.17
